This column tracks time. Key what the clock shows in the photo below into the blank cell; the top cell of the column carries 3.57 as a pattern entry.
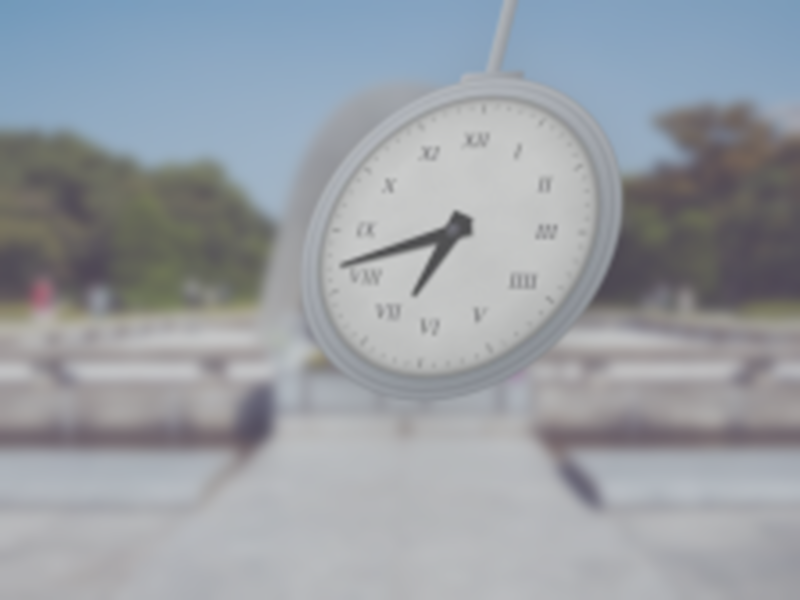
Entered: 6.42
